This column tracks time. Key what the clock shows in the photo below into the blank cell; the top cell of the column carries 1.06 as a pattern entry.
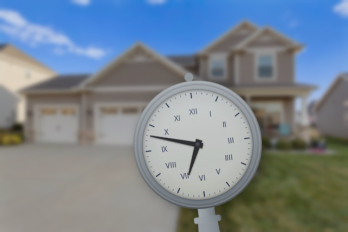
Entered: 6.48
